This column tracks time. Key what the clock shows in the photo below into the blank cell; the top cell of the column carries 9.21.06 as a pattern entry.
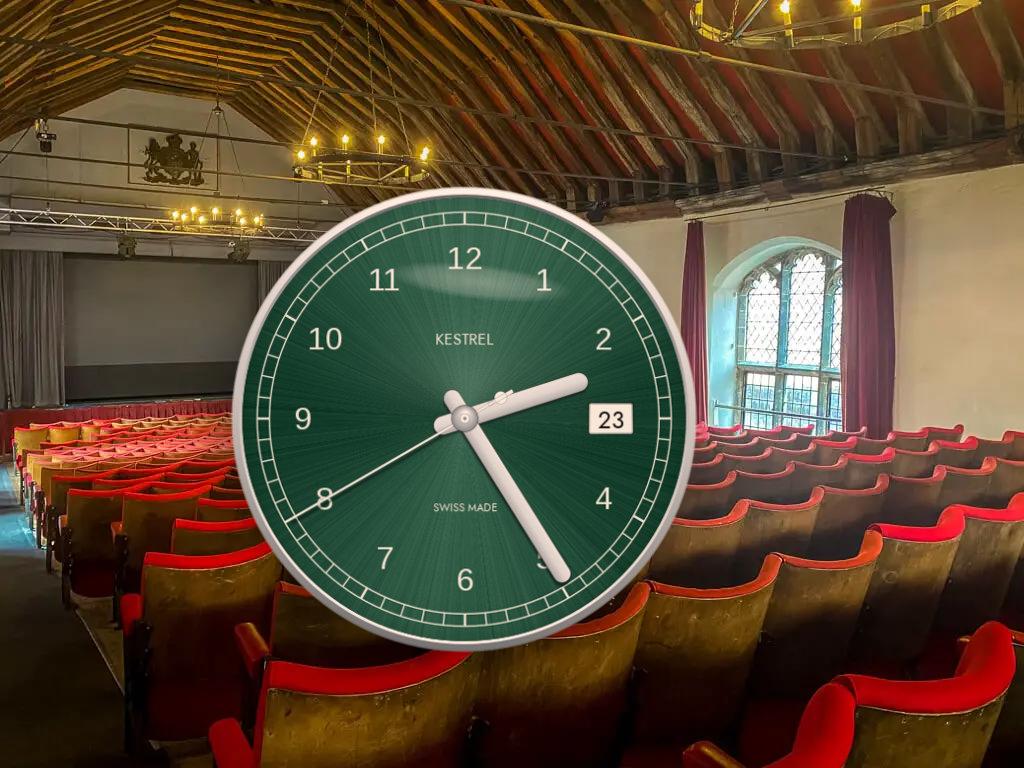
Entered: 2.24.40
